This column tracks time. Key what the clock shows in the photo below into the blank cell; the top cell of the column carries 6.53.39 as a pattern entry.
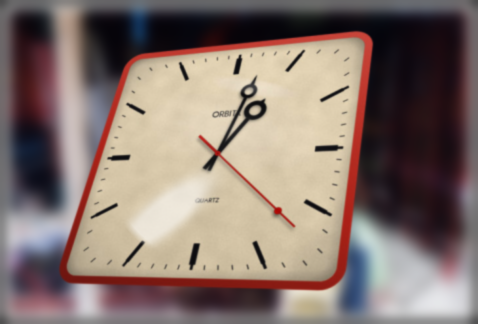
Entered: 1.02.22
